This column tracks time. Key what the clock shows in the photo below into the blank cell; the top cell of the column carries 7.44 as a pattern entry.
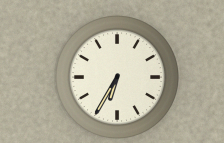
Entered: 6.35
